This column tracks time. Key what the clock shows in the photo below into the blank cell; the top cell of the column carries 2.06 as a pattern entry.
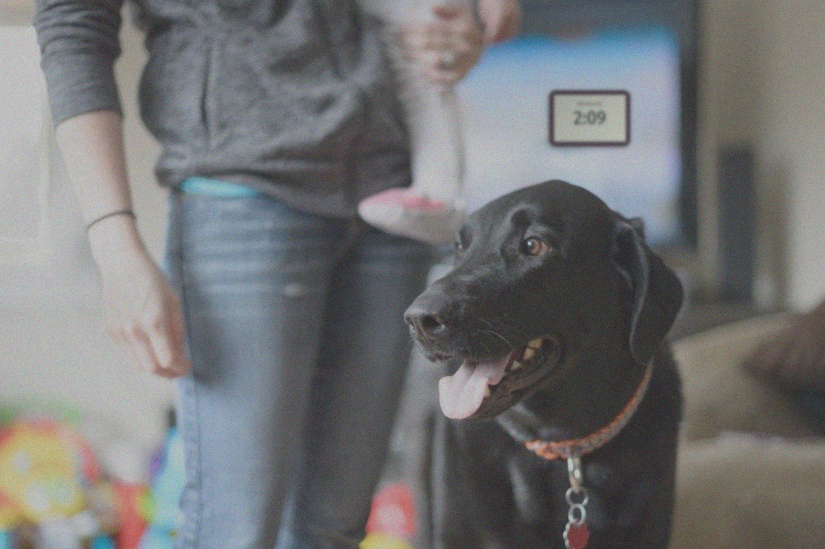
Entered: 2.09
